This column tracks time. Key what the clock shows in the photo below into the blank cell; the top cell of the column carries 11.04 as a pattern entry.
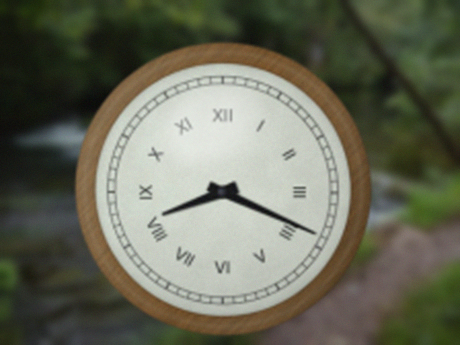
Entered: 8.19
